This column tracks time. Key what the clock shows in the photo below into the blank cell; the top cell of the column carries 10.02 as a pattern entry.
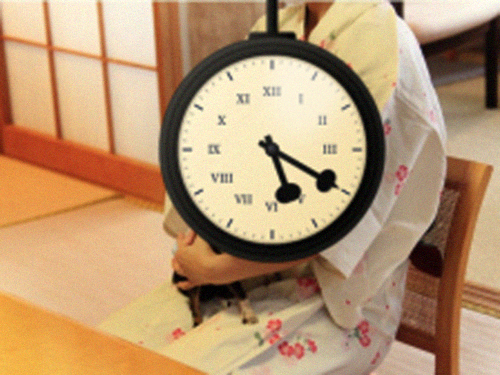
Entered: 5.20
